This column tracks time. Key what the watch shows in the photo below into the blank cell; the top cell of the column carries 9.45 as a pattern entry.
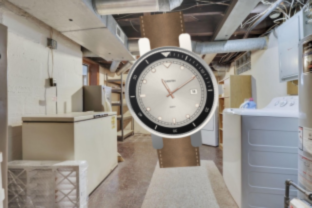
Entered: 11.10
